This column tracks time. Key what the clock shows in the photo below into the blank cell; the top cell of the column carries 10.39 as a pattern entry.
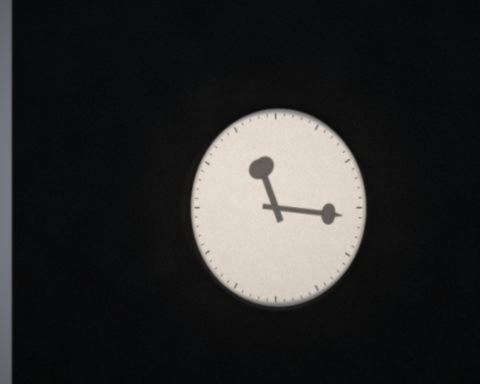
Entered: 11.16
